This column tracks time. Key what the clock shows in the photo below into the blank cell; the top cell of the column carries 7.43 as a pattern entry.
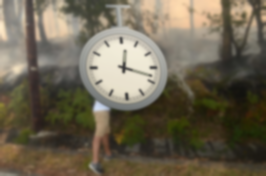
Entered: 12.18
